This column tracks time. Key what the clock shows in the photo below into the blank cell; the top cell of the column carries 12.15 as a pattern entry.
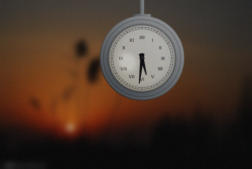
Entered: 5.31
